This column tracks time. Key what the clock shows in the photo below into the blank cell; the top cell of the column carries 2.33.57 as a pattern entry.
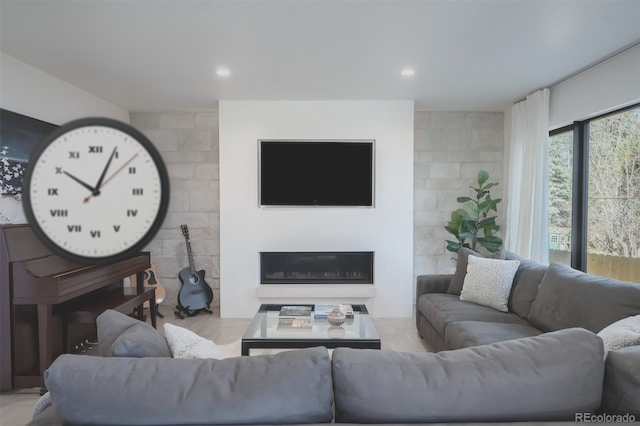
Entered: 10.04.08
